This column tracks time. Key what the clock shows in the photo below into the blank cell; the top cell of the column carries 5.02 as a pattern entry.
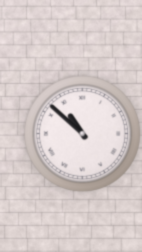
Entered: 10.52
